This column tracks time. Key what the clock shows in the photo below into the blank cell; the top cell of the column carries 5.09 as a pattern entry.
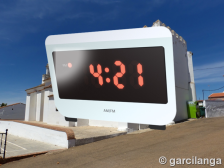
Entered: 4.21
